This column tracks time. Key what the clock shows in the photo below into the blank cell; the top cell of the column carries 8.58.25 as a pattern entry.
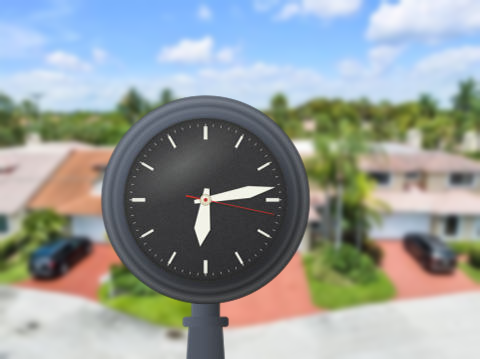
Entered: 6.13.17
